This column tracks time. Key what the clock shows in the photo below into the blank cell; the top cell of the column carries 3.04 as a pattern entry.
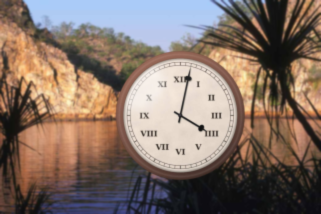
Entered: 4.02
